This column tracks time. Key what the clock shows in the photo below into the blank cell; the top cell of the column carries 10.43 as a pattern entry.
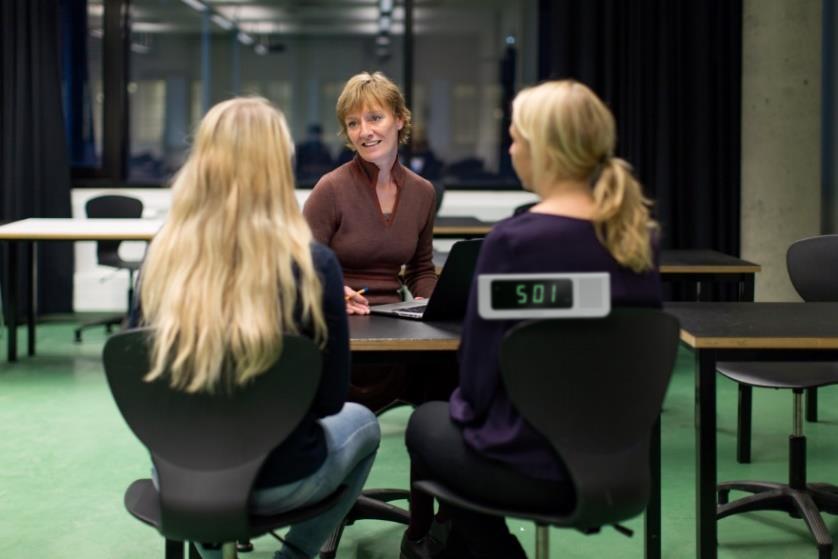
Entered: 5.01
